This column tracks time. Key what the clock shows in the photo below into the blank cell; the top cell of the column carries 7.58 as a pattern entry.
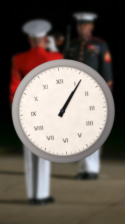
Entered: 1.06
